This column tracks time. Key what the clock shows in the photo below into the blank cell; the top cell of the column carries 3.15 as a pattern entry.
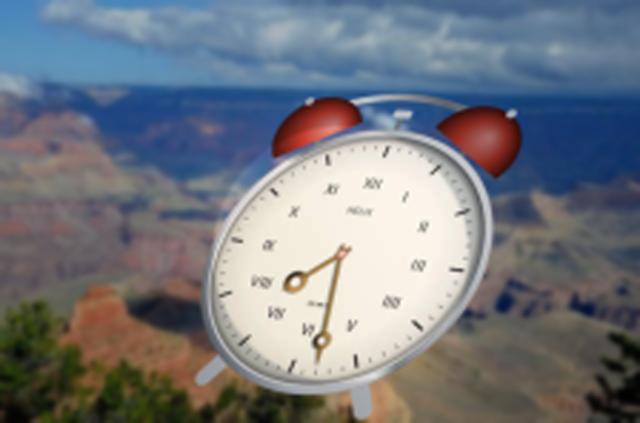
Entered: 7.28
